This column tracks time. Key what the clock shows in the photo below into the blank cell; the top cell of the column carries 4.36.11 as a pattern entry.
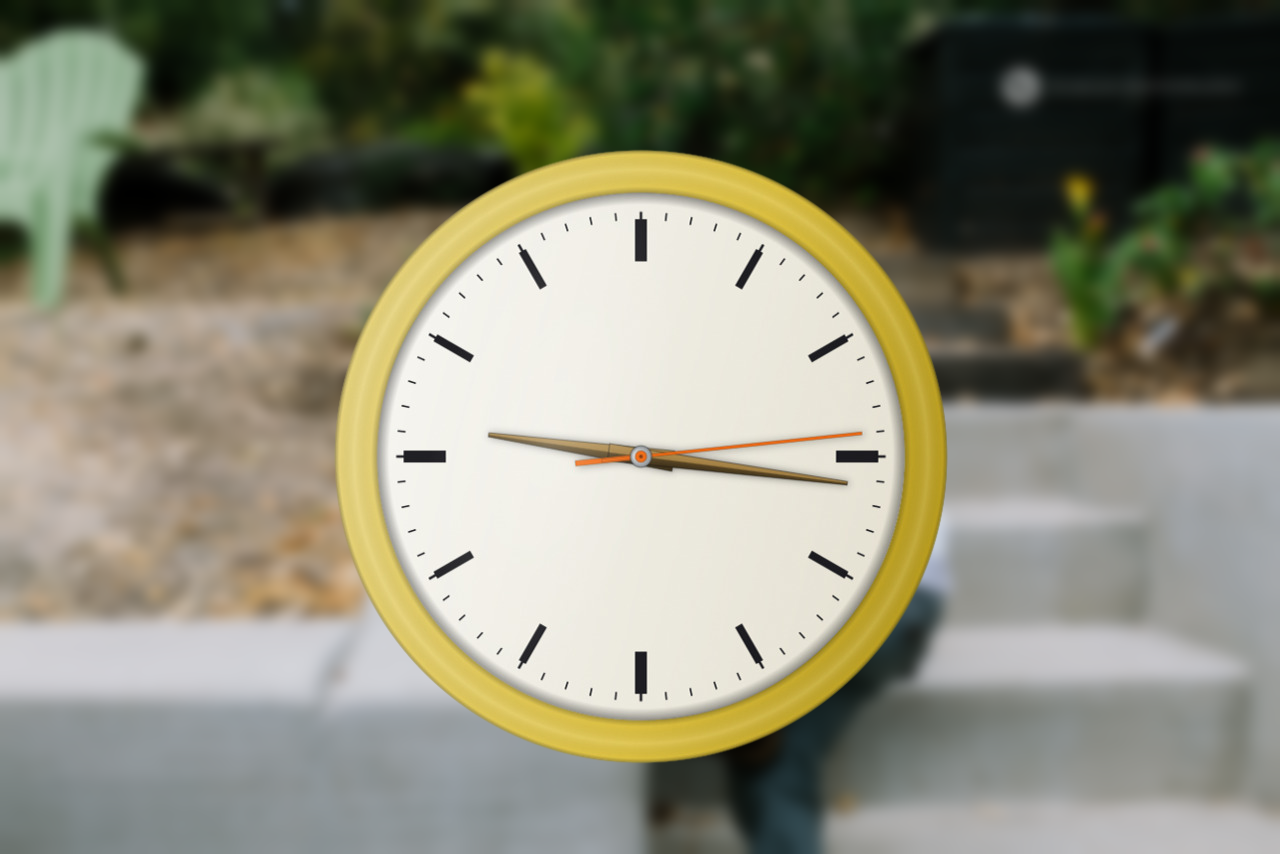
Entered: 9.16.14
